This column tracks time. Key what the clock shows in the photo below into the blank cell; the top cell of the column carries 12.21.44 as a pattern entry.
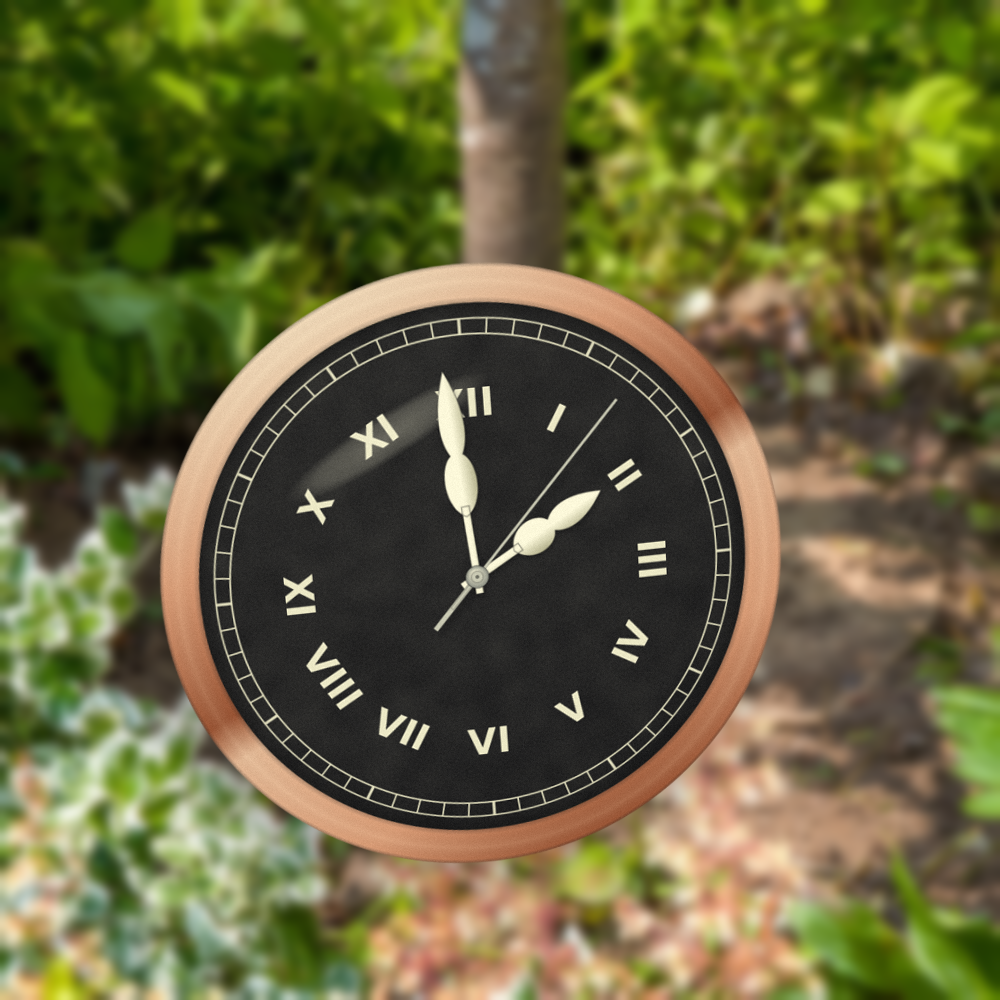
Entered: 1.59.07
